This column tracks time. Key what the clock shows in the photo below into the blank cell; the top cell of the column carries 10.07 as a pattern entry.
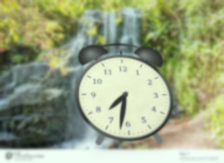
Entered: 7.32
